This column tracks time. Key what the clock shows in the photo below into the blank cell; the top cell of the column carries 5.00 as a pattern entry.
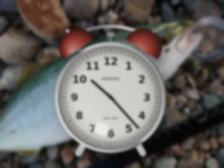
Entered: 10.23
